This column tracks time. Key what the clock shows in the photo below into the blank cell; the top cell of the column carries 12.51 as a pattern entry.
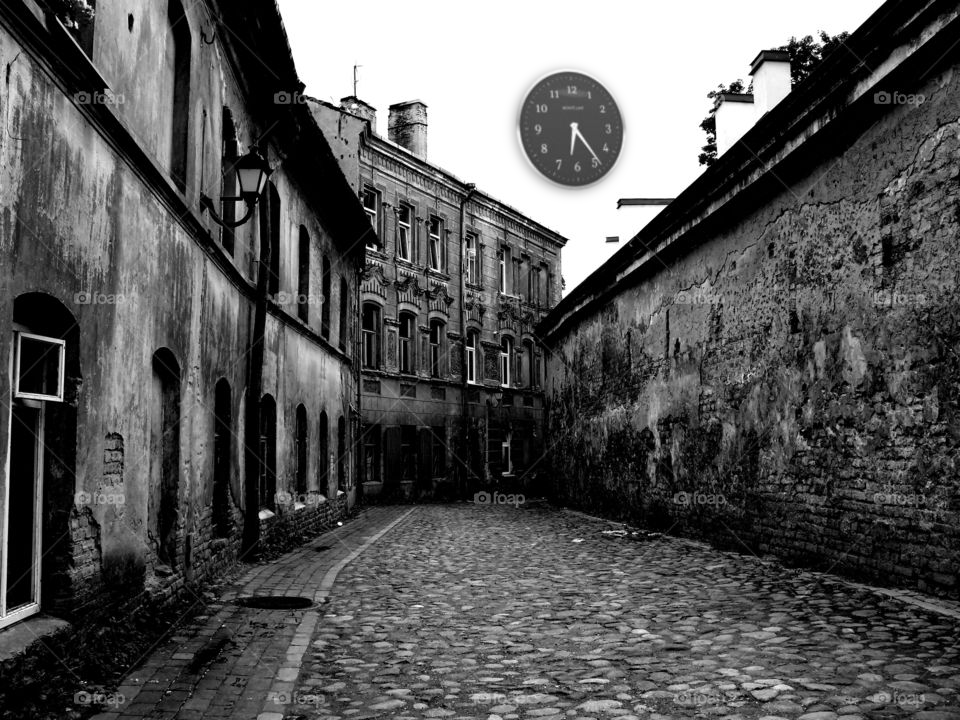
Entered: 6.24
